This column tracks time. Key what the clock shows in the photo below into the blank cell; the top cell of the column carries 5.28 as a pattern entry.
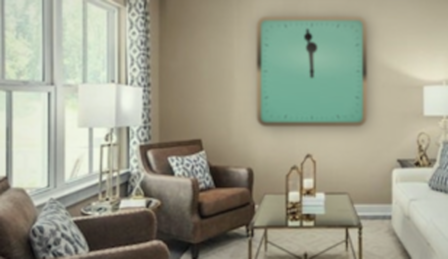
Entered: 11.59
